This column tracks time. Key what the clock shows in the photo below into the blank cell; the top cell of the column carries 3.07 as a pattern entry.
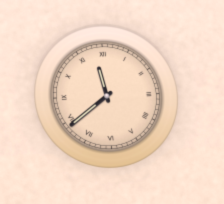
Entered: 11.39
